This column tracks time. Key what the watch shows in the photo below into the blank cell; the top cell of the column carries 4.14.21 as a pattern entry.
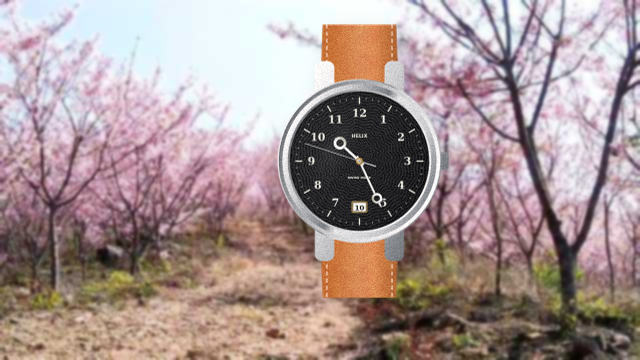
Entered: 10.25.48
